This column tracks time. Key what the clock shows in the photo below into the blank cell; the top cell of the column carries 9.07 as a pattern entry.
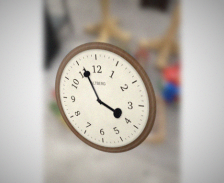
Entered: 3.56
